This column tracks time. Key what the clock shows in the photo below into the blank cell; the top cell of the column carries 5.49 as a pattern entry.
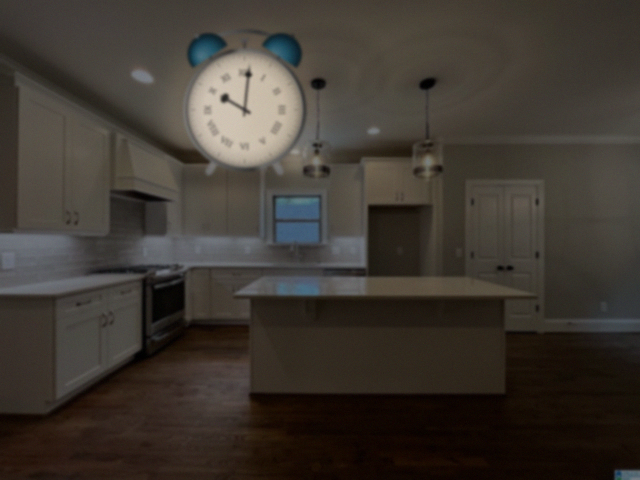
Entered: 10.01
